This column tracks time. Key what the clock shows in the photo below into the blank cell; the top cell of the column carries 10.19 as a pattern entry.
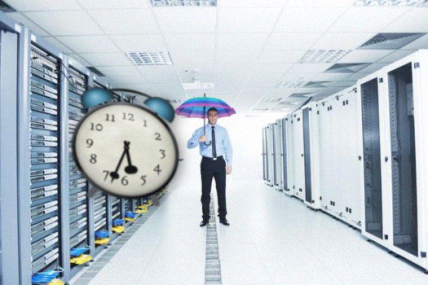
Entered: 5.33
